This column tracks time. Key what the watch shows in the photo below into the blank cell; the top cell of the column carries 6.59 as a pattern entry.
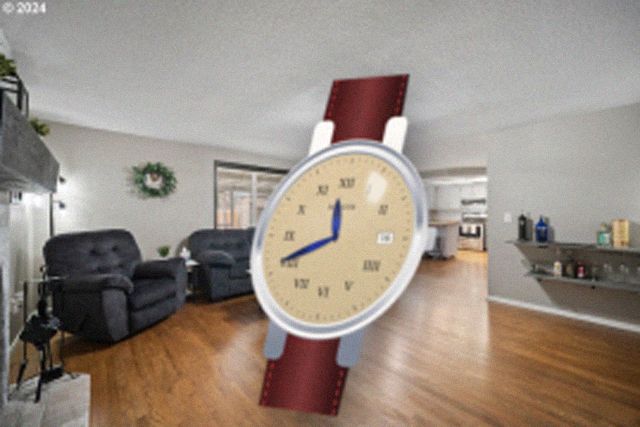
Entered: 11.41
